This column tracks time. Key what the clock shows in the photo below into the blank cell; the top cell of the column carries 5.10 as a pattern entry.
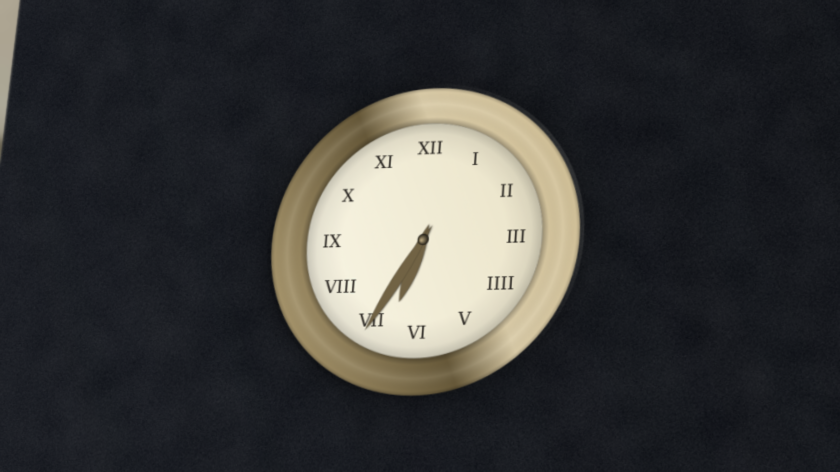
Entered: 6.35
